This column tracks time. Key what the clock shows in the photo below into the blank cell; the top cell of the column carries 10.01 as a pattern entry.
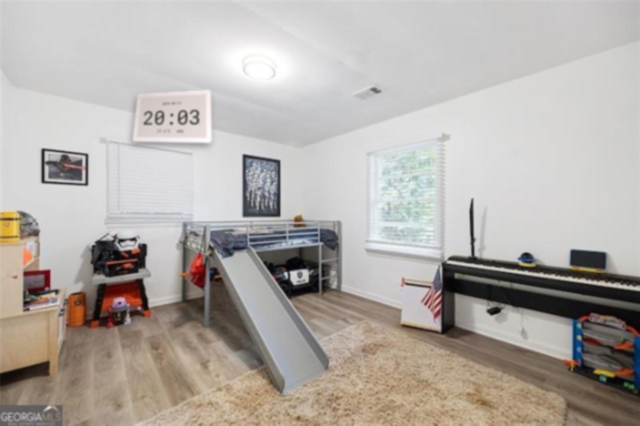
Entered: 20.03
